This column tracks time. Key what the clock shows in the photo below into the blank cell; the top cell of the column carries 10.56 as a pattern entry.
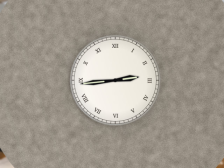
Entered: 2.44
